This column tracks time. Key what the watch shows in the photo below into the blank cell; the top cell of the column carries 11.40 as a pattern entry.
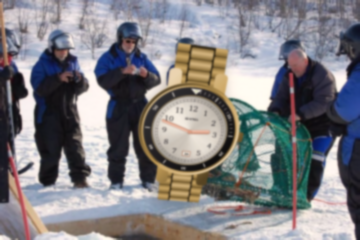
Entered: 2.48
